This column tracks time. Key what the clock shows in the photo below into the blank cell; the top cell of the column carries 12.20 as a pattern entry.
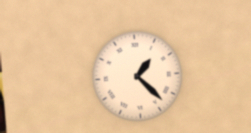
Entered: 1.23
